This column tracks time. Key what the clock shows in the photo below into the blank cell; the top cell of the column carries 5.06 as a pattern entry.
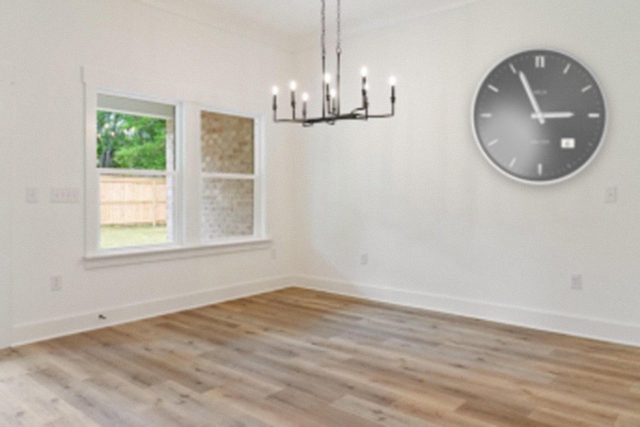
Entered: 2.56
